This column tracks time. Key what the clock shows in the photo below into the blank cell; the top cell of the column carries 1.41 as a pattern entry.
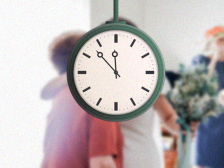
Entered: 11.53
